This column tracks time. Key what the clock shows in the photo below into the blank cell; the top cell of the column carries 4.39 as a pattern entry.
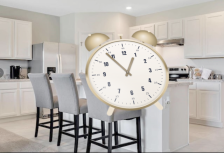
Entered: 12.54
